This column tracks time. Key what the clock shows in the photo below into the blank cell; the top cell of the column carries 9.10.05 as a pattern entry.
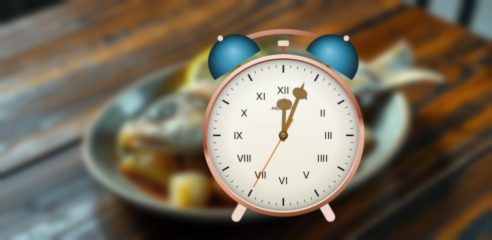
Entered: 12.03.35
